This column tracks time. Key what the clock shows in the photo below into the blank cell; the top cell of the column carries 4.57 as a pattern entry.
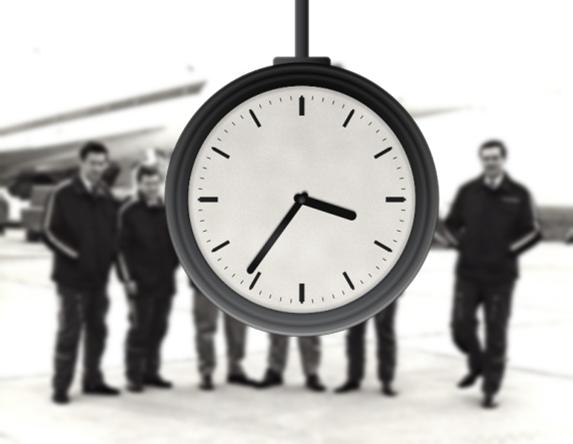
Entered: 3.36
